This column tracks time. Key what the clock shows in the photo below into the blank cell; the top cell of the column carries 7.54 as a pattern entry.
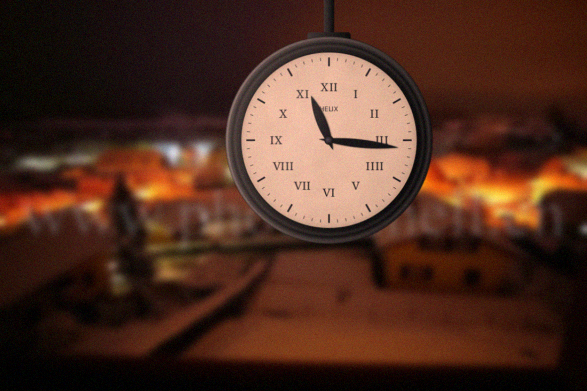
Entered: 11.16
